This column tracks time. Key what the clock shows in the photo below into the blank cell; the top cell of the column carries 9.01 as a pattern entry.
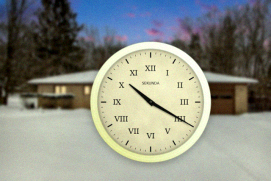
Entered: 10.20
